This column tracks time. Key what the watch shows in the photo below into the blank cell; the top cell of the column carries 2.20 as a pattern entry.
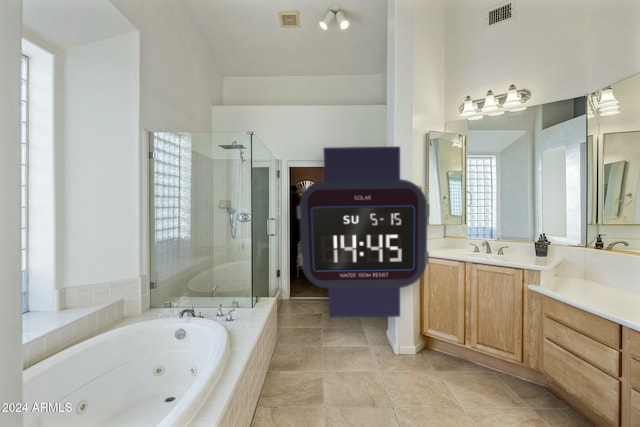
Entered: 14.45
